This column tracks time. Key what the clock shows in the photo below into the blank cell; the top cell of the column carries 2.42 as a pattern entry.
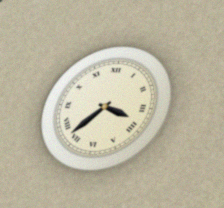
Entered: 3.37
